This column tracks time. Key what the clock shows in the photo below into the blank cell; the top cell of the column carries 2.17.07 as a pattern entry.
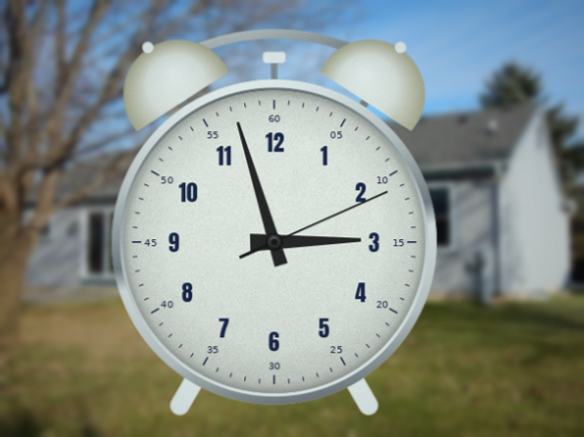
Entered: 2.57.11
